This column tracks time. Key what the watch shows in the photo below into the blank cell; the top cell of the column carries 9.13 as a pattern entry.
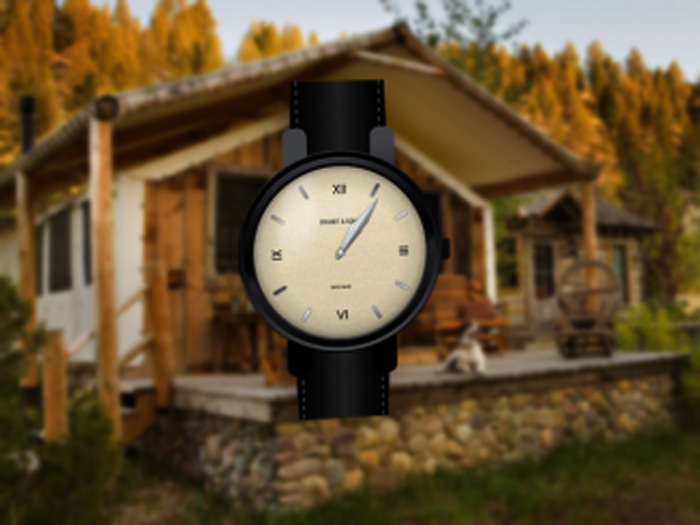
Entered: 1.06
